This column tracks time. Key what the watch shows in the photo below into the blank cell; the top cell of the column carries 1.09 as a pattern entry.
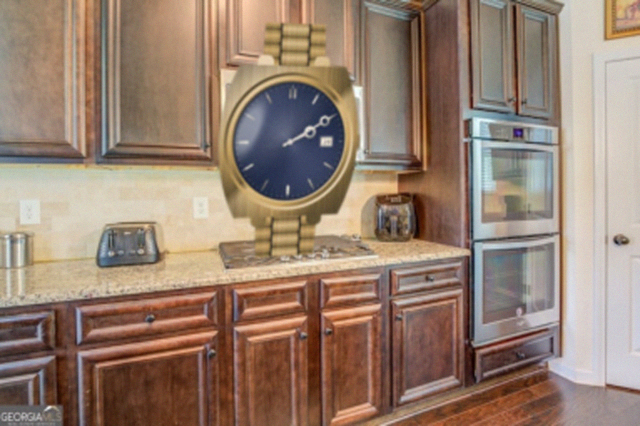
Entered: 2.10
